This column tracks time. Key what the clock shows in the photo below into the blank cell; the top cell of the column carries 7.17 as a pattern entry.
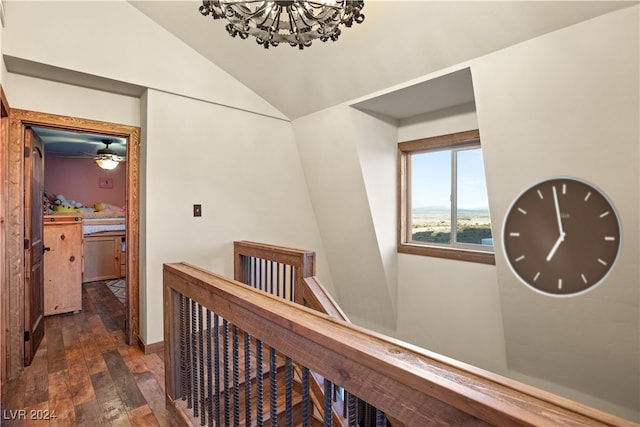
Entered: 6.58
